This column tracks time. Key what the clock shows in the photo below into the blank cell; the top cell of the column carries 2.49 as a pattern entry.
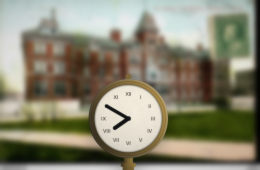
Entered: 7.50
